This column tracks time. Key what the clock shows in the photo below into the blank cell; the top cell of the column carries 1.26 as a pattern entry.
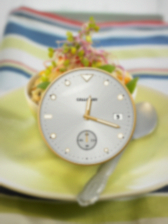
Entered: 12.18
